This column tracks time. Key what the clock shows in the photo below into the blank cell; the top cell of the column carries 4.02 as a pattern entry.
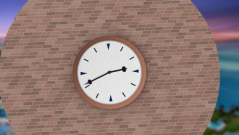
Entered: 2.41
